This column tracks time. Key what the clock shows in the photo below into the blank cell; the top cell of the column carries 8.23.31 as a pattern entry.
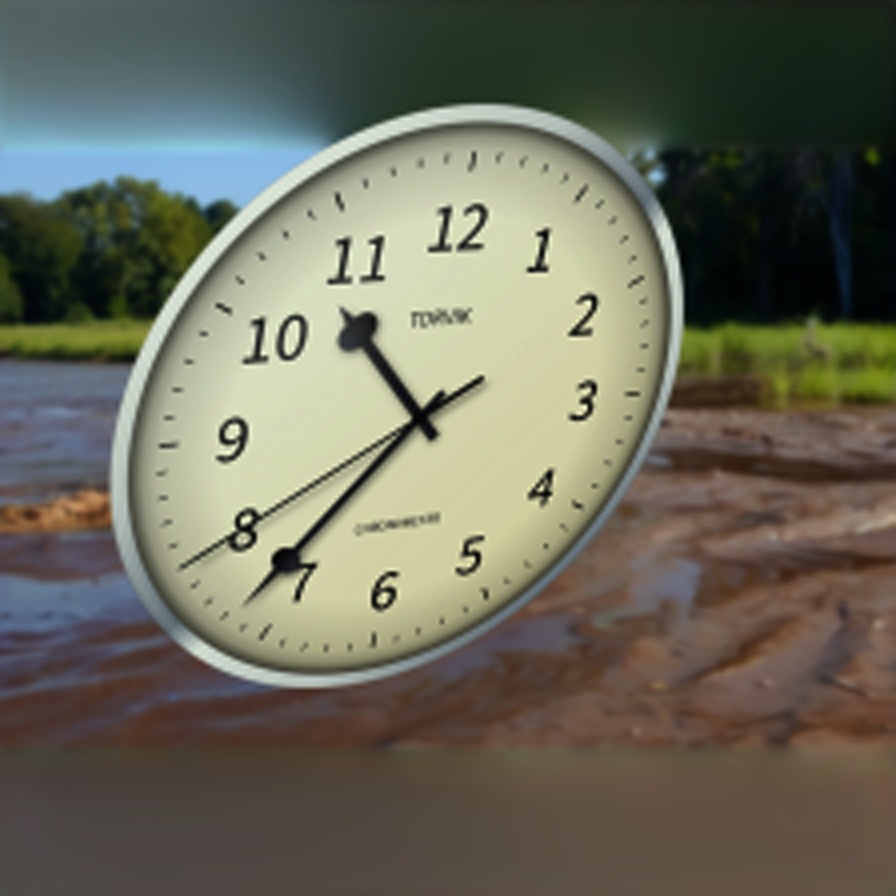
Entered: 10.36.40
